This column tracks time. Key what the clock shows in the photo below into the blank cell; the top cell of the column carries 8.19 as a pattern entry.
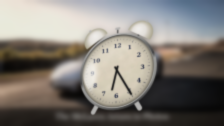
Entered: 6.25
